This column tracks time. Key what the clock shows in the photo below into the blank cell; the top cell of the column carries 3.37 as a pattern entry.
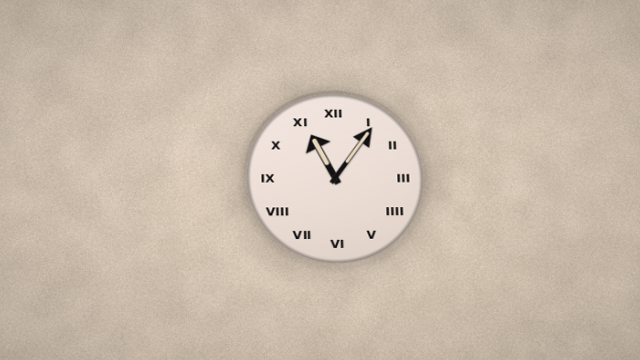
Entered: 11.06
